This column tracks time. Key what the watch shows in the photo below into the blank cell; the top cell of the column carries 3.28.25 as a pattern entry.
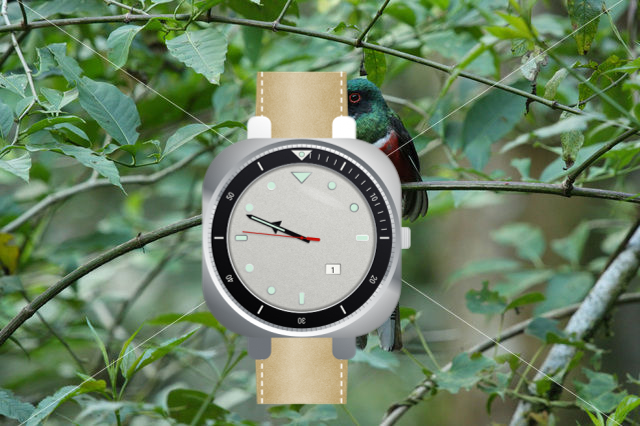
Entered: 9.48.46
